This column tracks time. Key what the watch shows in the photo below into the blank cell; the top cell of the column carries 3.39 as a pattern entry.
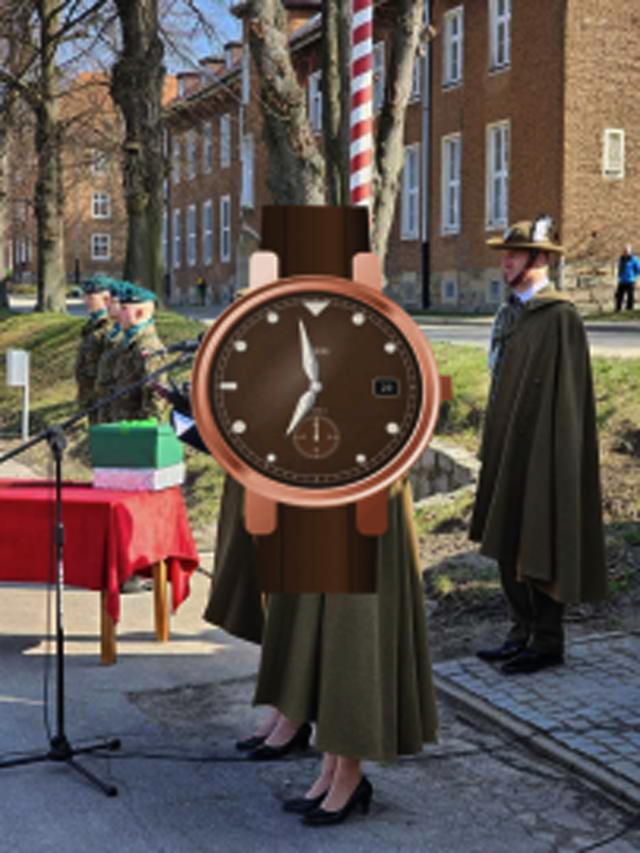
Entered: 6.58
